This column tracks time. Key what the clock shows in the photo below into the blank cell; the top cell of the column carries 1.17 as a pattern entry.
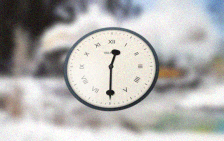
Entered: 12.30
